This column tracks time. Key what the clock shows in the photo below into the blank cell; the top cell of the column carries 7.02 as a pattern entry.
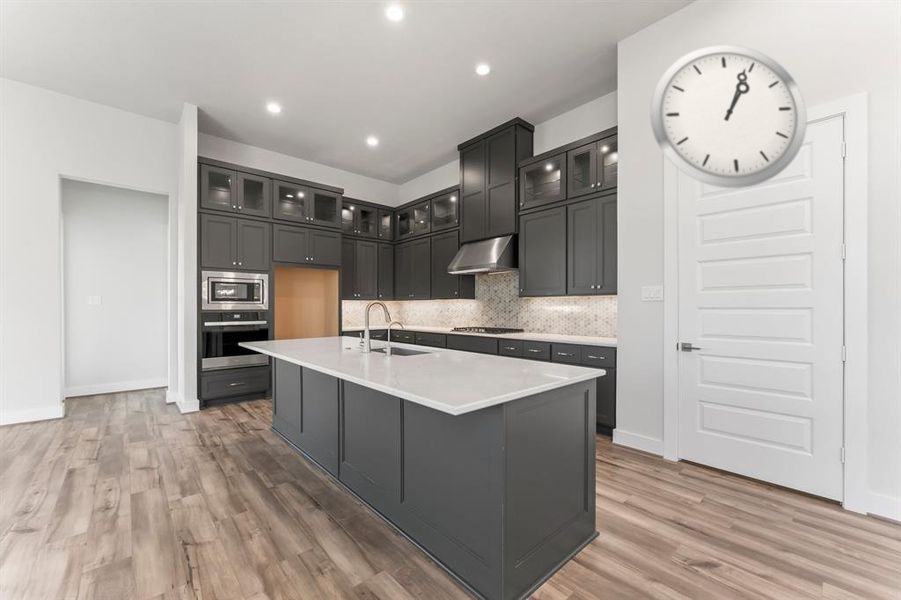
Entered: 1.04
